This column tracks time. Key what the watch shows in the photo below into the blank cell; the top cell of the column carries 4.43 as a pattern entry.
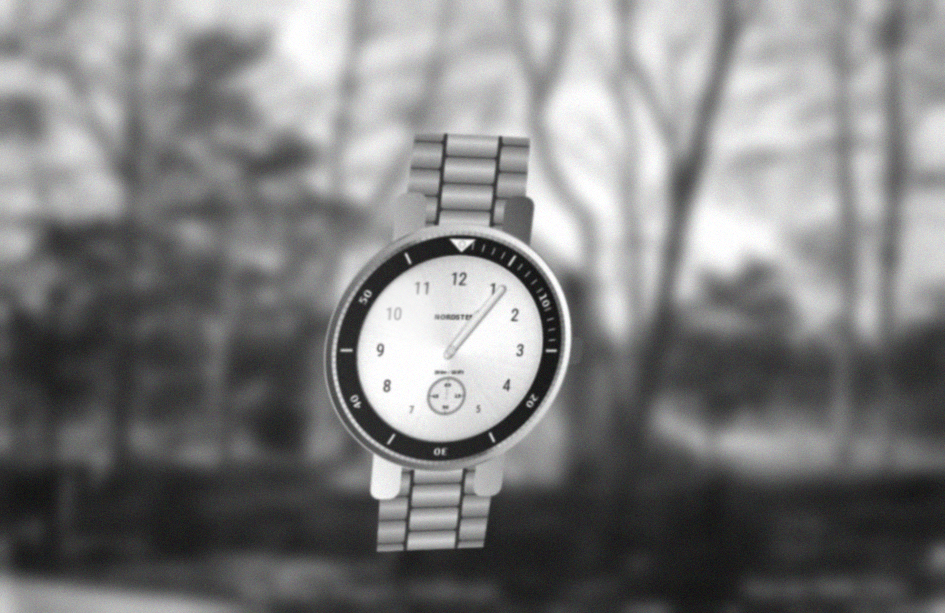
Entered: 1.06
